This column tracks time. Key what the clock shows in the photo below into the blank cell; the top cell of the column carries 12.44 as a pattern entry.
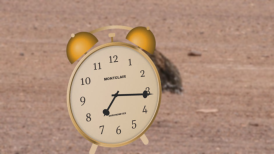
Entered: 7.16
